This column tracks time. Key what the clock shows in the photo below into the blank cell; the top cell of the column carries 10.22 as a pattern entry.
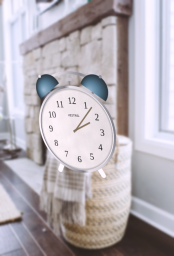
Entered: 2.07
